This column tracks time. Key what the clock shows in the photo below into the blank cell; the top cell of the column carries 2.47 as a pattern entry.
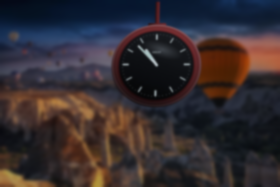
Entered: 10.53
